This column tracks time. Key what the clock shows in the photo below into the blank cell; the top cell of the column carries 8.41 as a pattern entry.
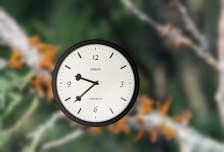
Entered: 9.38
